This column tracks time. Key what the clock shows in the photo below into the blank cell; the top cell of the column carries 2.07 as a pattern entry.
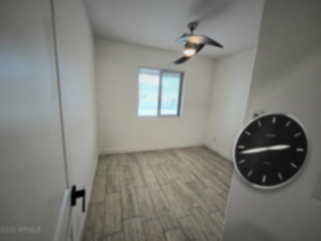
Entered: 2.43
